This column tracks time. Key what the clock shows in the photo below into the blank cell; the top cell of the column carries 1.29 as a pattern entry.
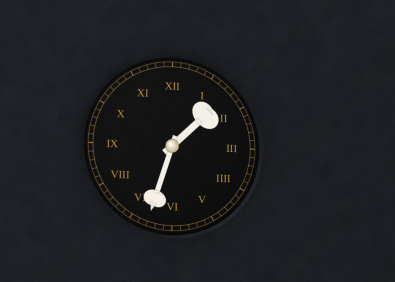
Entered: 1.33
